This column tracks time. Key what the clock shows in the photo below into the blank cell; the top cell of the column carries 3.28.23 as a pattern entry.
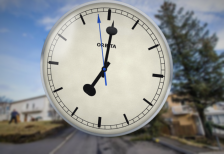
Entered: 7.00.58
